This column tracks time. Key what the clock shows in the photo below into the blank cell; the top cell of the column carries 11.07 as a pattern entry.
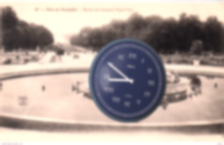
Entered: 8.50
